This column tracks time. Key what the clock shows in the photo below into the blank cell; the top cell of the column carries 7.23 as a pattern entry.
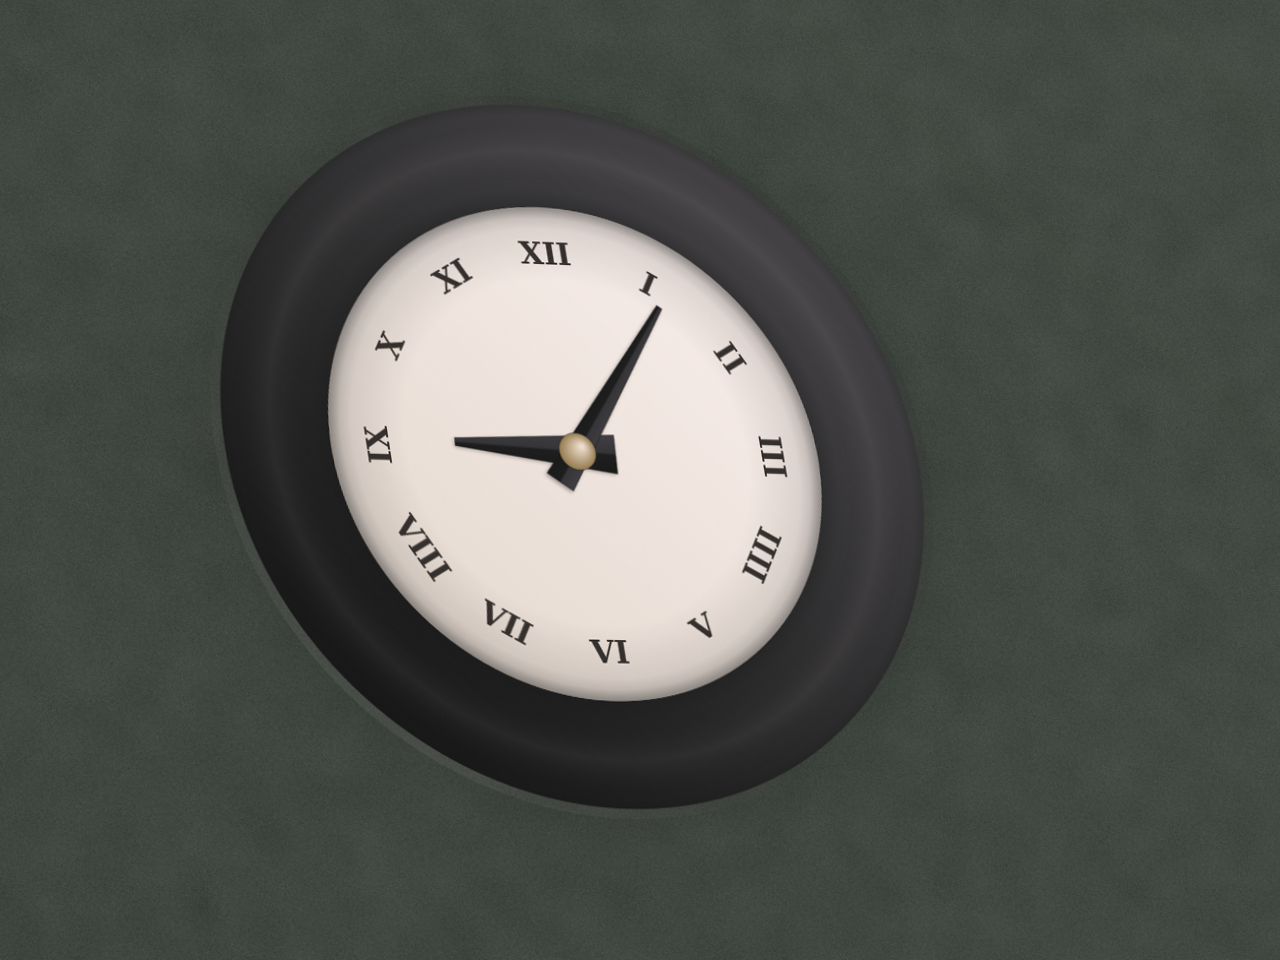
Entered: 9.06
